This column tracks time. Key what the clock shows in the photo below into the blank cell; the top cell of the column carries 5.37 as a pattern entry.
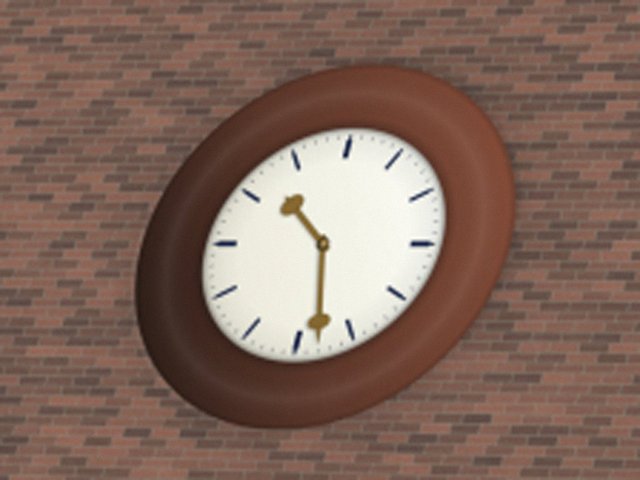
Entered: 10.28
